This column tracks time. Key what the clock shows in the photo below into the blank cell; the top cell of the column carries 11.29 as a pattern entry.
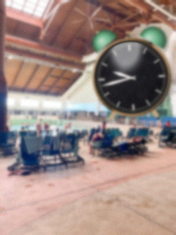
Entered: 9.43
